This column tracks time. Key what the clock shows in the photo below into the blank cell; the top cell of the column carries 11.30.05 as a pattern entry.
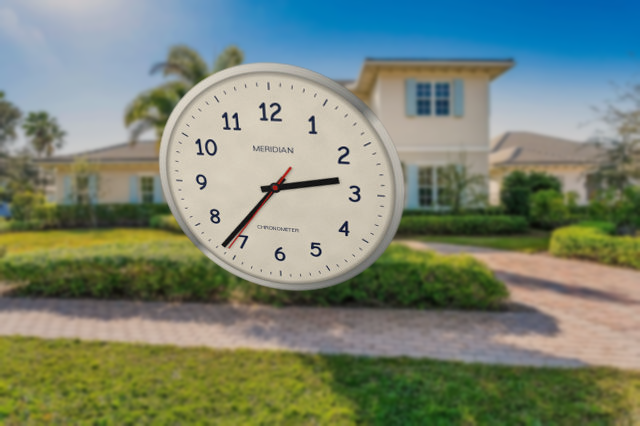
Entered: 2.36.36
